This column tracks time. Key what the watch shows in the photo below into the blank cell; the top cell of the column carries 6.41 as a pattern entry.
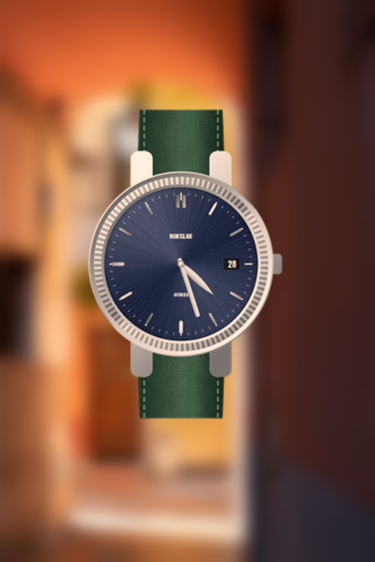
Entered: 4.27
